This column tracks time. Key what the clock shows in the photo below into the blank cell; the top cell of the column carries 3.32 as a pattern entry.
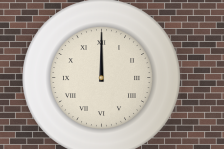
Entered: 12.00
